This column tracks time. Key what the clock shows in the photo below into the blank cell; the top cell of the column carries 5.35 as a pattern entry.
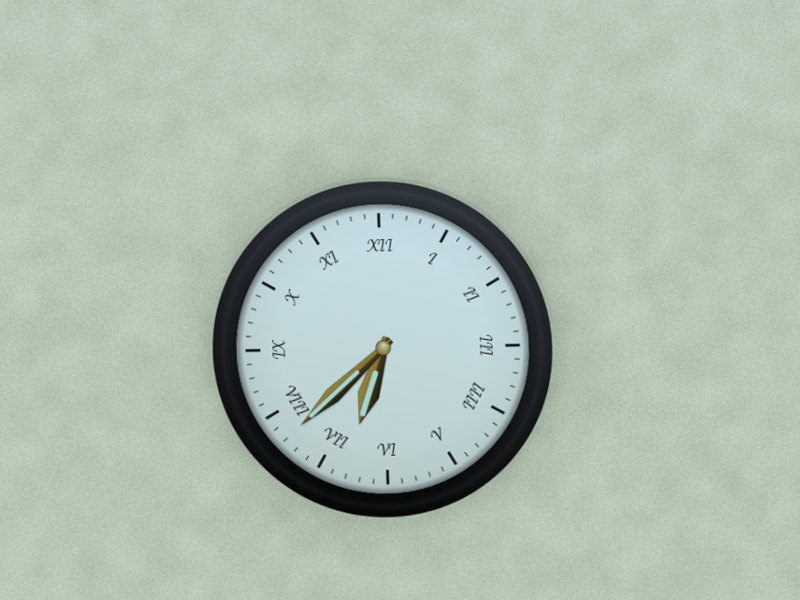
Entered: 6.38
